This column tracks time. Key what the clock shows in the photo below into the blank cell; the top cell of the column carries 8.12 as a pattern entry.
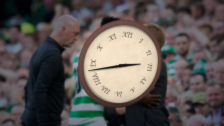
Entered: 2.43
